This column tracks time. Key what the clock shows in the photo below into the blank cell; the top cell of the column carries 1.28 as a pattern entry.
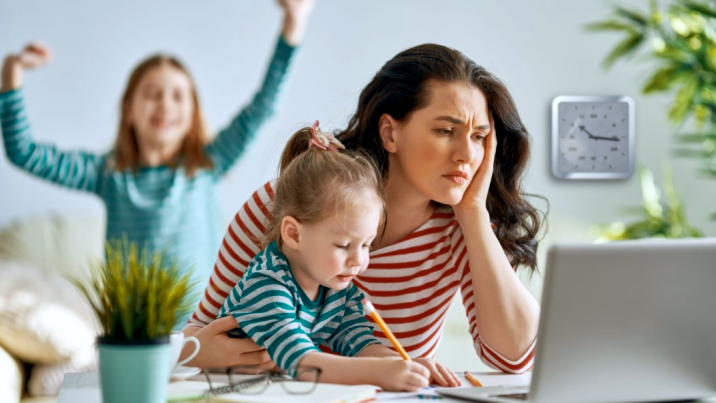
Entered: 10.16
